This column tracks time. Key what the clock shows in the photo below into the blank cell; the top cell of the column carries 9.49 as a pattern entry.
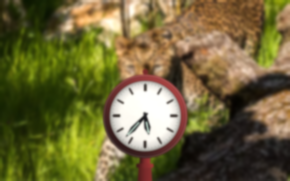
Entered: 5.37
